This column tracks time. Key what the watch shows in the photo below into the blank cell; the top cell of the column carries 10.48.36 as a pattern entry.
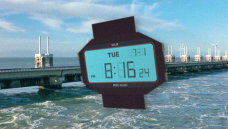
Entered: 8.16.24
